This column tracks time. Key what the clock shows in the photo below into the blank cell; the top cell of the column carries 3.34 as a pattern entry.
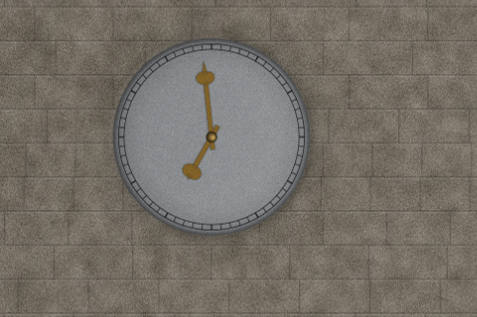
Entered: 6.59
